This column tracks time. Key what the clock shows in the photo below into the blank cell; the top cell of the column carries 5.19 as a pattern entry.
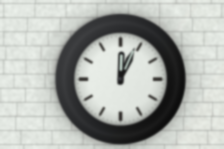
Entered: 12.04
